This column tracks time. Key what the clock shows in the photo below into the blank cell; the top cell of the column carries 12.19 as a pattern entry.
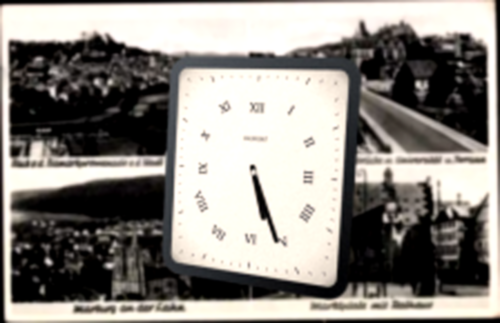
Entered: 5.26
